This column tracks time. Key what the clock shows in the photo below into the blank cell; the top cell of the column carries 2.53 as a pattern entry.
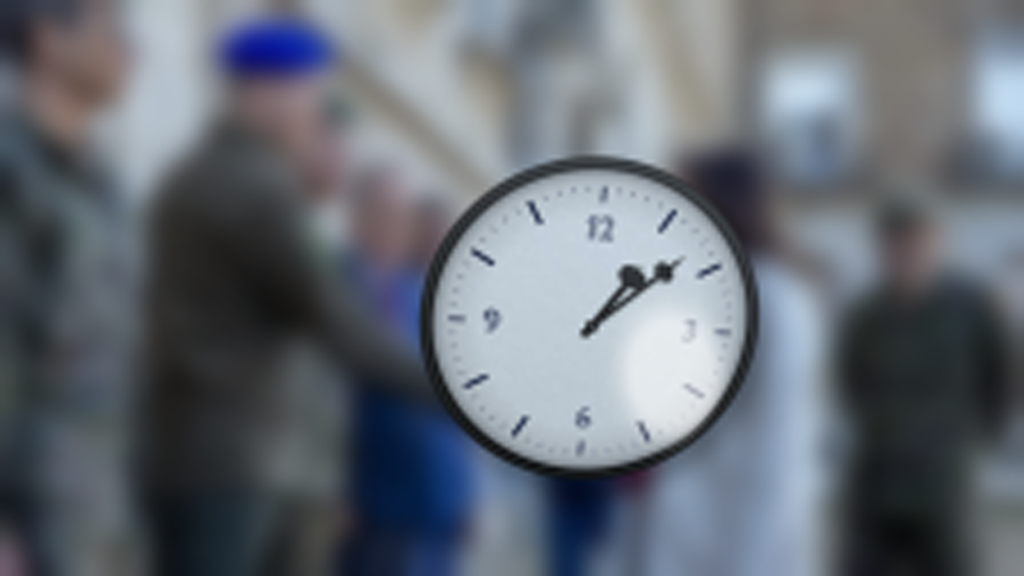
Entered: 1.08
